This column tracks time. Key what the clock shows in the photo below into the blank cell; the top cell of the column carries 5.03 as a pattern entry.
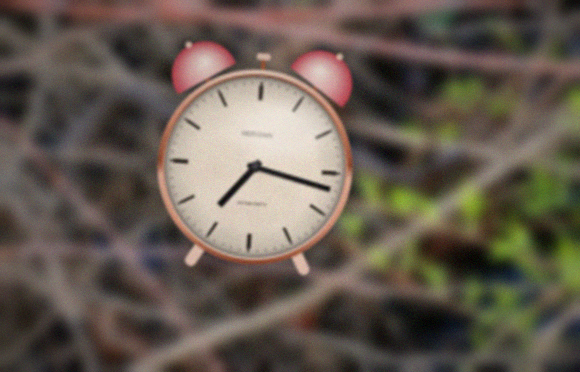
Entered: 7.17
